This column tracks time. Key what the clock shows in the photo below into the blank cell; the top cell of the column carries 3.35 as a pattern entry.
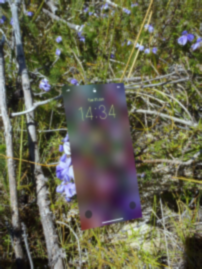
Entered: 14.34
